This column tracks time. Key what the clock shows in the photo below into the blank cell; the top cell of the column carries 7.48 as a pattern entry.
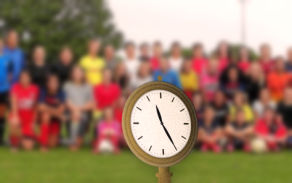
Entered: 11.25
